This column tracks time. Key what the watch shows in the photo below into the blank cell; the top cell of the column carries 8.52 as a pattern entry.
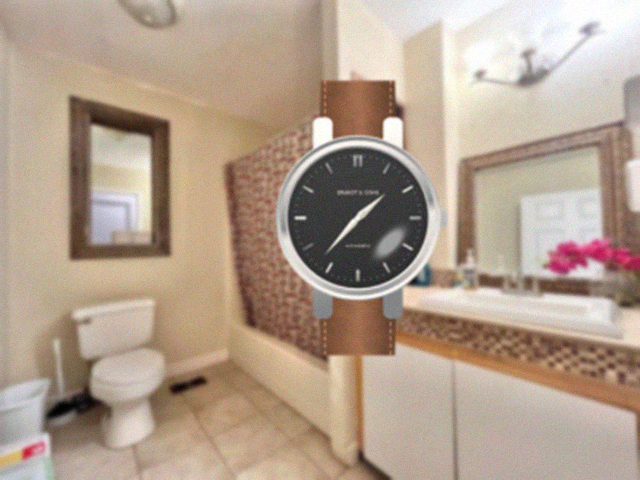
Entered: 1.37
